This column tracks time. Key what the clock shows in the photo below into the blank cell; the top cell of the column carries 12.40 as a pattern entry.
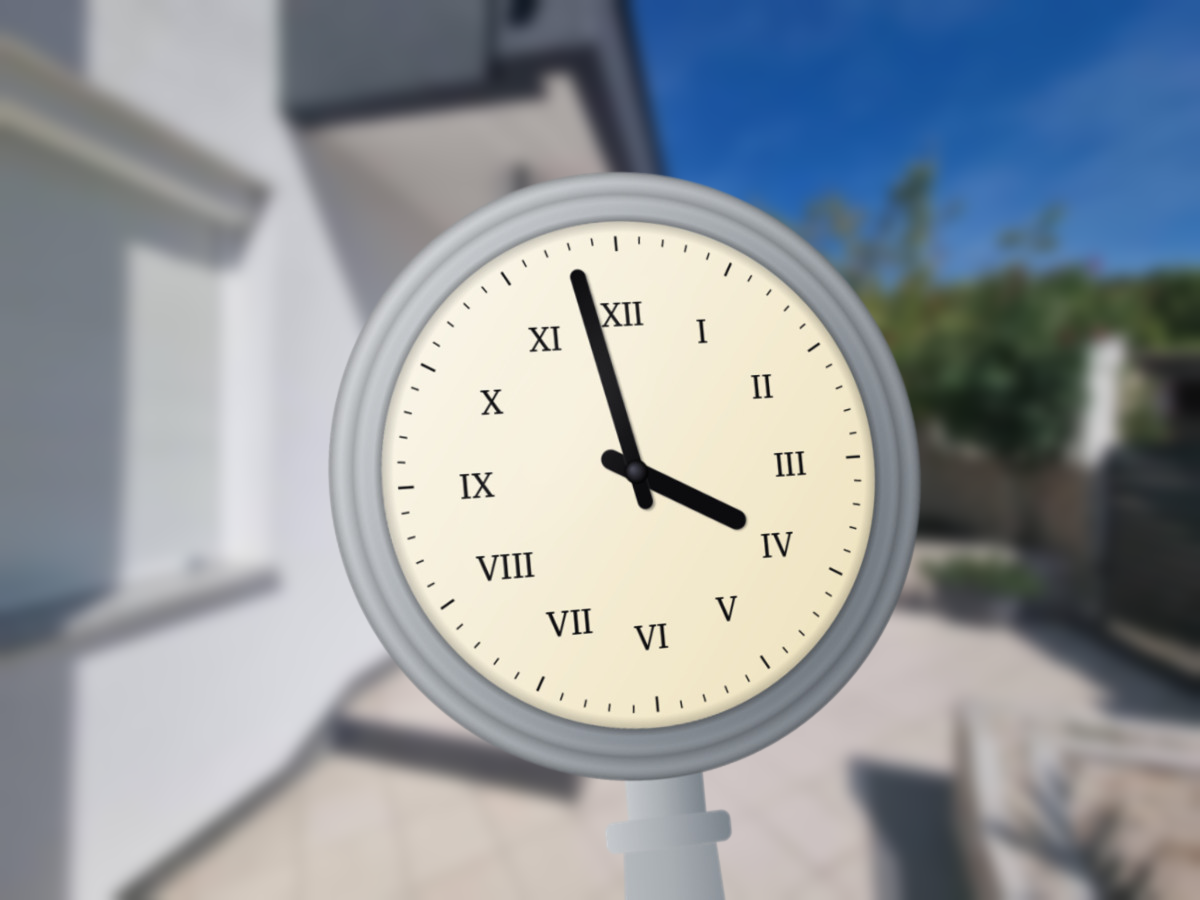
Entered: 3.58
